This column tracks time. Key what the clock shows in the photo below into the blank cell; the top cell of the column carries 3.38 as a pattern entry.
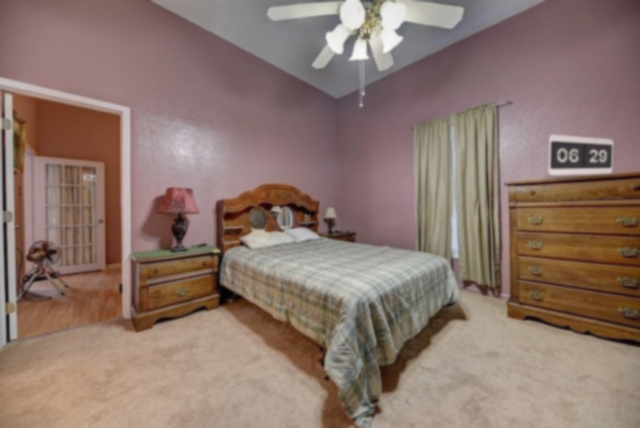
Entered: 6.29
